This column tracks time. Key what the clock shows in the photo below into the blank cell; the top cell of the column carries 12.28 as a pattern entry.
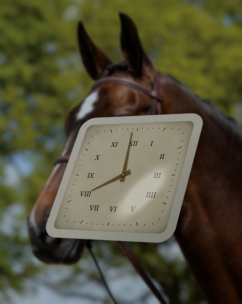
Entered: 7.59
